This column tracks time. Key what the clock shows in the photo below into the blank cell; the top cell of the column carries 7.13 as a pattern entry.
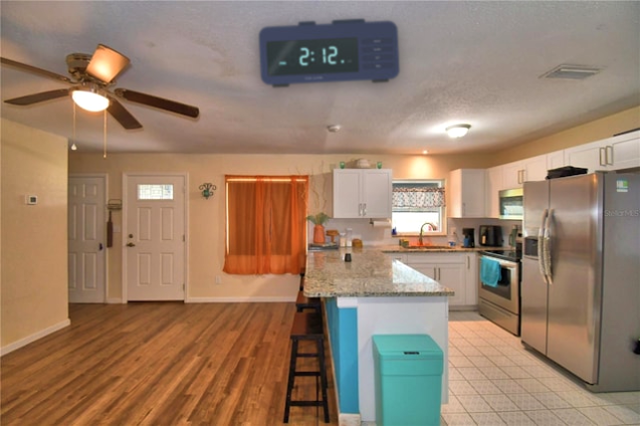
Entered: 2.12
